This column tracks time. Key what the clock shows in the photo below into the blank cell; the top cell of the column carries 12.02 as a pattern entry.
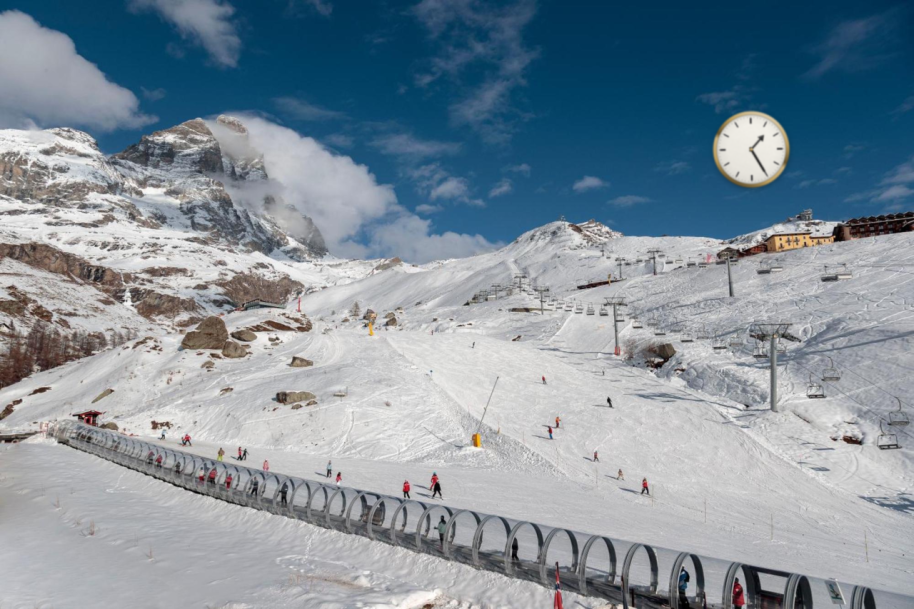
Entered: 1.25
